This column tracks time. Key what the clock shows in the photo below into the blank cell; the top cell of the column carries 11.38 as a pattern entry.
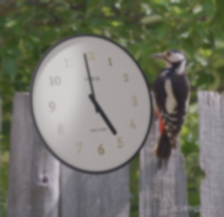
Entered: 4.59
